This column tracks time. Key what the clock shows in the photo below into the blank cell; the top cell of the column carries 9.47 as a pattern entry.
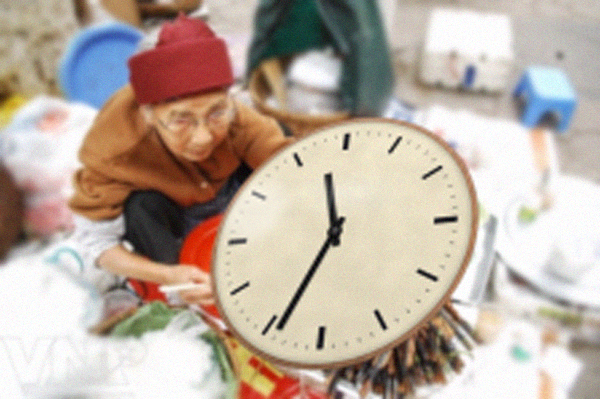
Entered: 11.34
